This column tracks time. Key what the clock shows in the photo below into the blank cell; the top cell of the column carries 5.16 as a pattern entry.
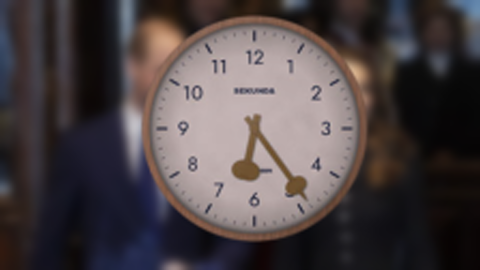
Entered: 6.24
